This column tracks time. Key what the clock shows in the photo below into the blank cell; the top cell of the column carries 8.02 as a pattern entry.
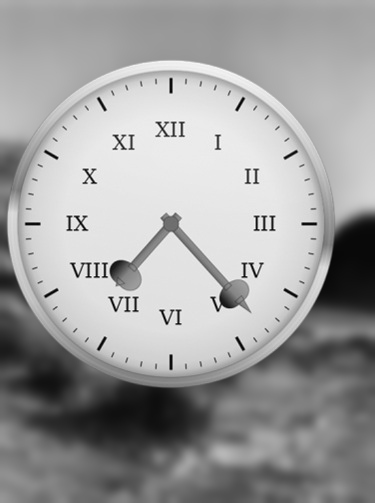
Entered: 7.23
